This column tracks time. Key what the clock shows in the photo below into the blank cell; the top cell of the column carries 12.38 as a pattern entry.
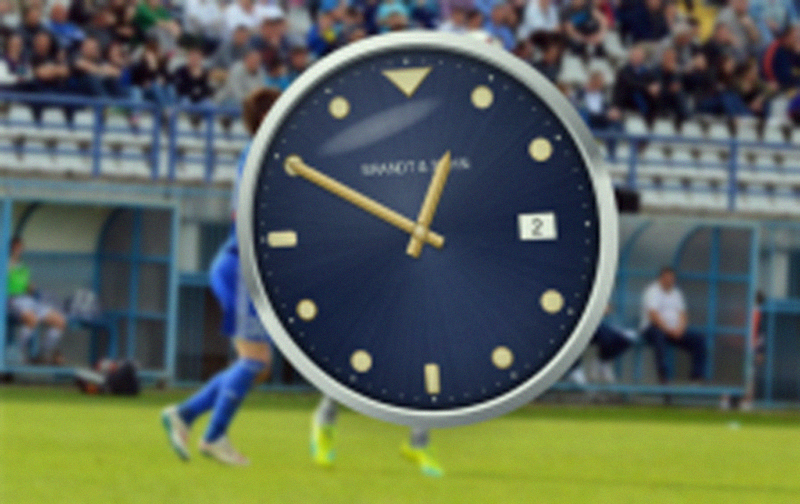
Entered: 12.50
